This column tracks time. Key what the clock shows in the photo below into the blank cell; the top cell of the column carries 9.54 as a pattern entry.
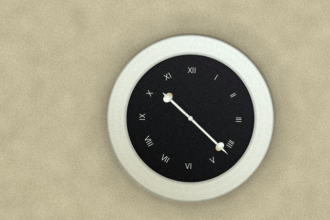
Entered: 10.22
